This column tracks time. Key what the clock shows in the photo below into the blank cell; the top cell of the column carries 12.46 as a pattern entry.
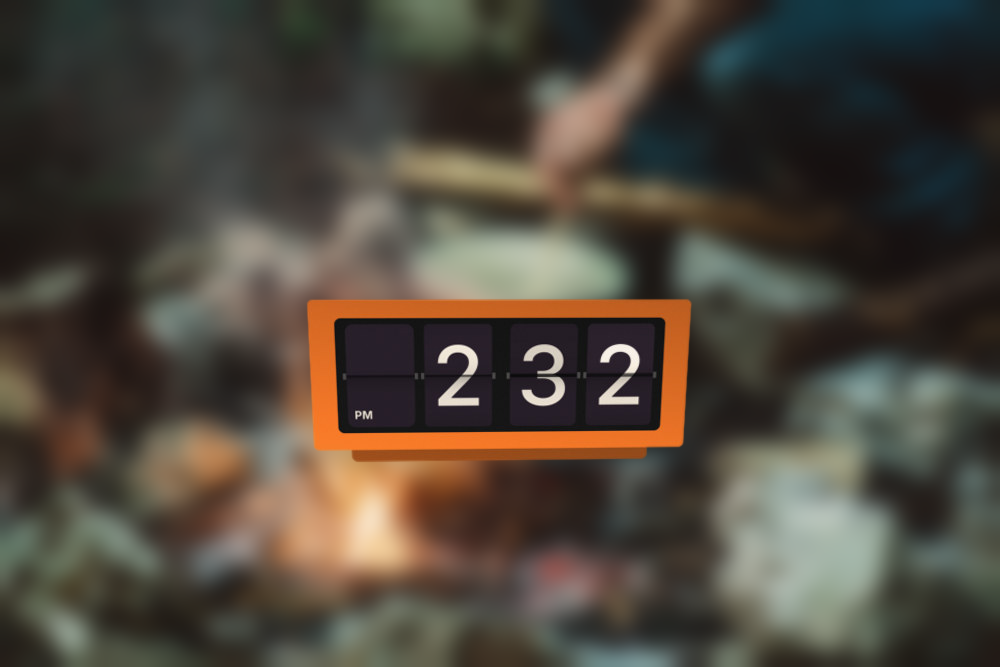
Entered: 2.32
